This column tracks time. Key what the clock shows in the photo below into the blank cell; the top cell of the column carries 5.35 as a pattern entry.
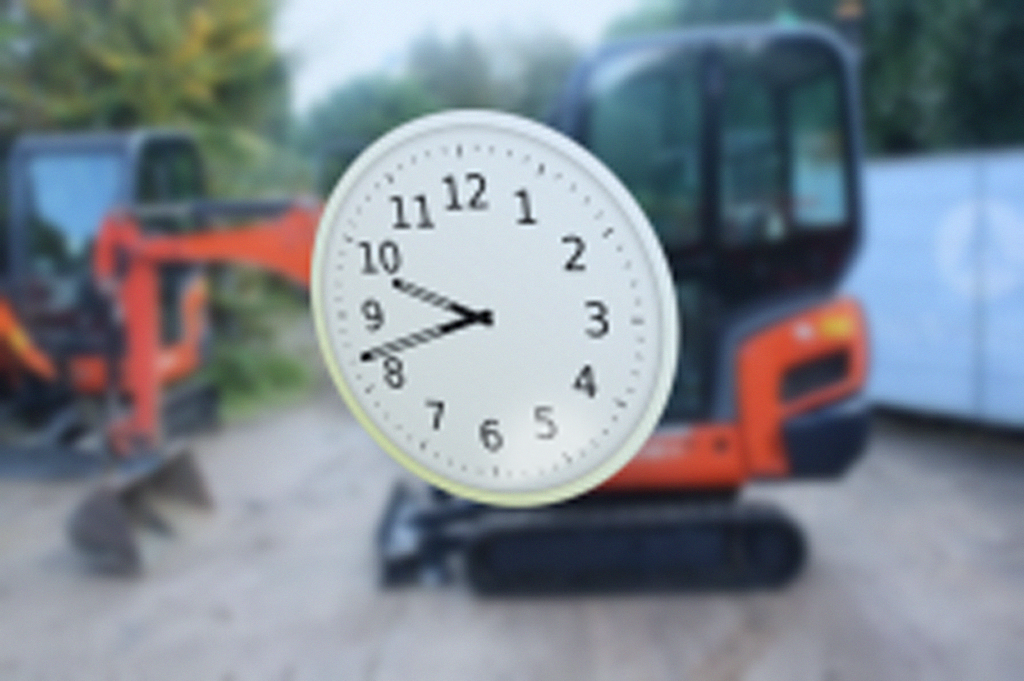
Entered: 9.42
